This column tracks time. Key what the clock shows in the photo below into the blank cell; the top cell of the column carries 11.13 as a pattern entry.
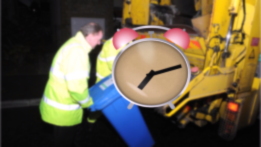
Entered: 7.12
